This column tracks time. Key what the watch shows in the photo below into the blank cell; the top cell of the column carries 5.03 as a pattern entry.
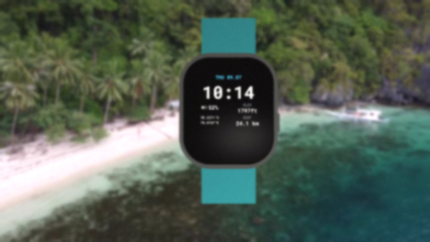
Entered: 10.14
